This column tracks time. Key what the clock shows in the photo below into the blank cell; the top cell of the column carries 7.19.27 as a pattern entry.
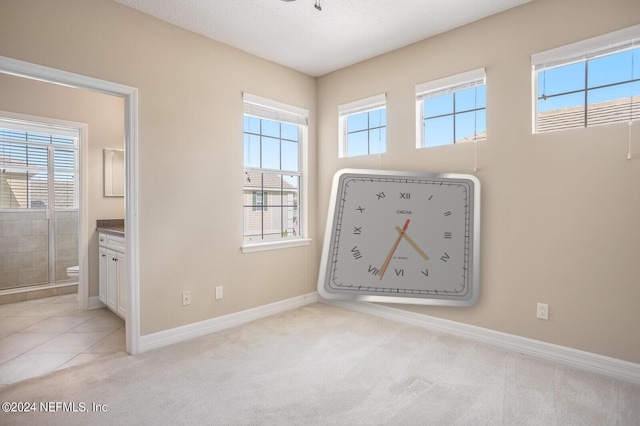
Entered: 4.33.33
